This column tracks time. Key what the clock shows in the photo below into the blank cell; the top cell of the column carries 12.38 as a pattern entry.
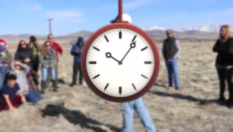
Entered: 10.06
